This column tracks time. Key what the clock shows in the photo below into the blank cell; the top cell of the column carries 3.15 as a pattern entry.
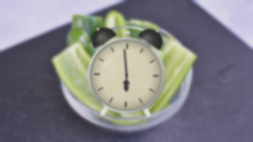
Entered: 5.59
